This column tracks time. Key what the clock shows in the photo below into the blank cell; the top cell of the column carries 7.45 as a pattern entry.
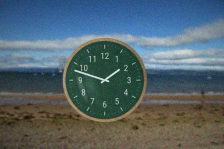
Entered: 1.48
